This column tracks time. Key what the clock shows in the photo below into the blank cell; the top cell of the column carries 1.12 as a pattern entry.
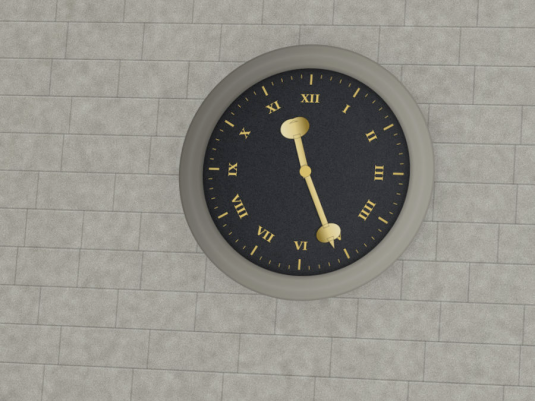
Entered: 11.26
